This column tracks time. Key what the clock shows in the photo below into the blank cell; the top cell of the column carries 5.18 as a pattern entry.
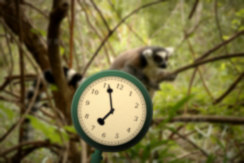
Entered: 6.56
